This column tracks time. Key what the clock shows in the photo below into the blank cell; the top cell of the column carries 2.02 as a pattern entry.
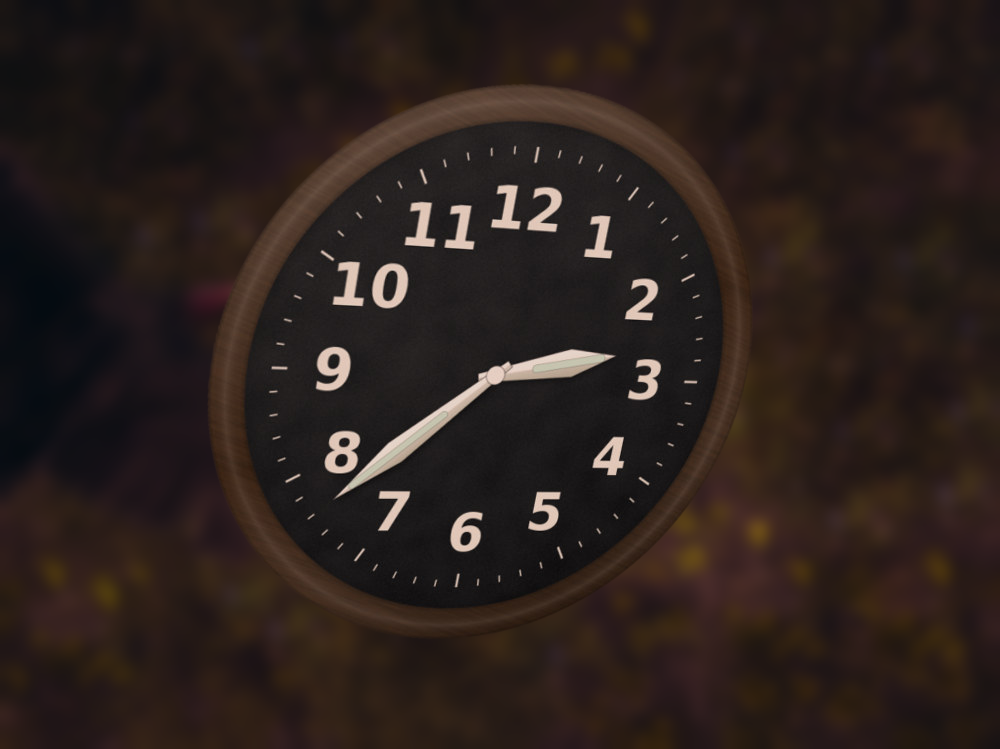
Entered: 2.38
